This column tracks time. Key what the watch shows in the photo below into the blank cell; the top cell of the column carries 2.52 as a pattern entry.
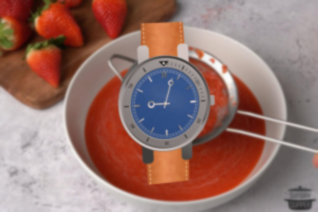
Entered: 9.03
